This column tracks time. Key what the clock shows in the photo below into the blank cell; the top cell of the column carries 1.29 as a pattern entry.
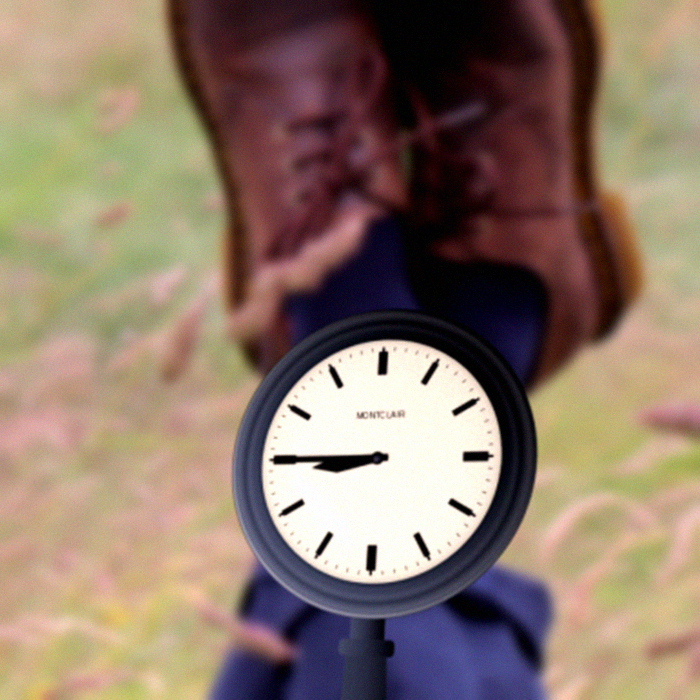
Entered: 8.45
